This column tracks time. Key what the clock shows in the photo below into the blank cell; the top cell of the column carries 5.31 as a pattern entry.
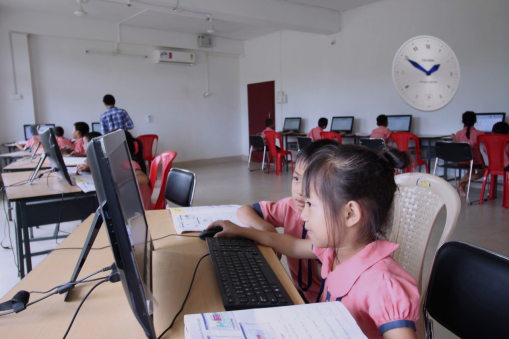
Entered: 1.50
